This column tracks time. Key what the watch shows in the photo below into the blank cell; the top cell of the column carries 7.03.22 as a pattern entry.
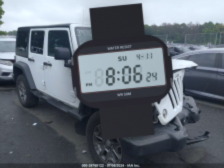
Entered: 8.06.24
